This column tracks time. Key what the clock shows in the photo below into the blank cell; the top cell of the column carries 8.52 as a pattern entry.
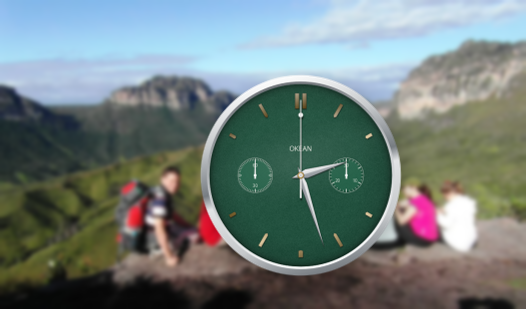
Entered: 2.27
